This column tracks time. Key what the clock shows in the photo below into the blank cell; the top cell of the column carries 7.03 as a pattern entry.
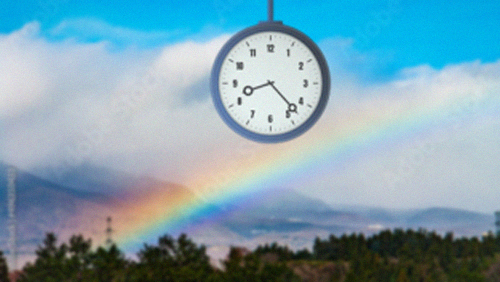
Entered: 8.23
